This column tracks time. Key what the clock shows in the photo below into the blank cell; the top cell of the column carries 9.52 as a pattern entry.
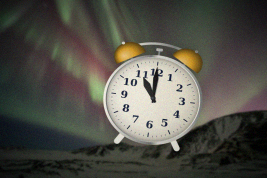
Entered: 11.00
